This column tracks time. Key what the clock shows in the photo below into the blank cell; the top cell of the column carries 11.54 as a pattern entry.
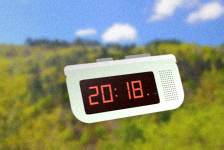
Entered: 20.18
